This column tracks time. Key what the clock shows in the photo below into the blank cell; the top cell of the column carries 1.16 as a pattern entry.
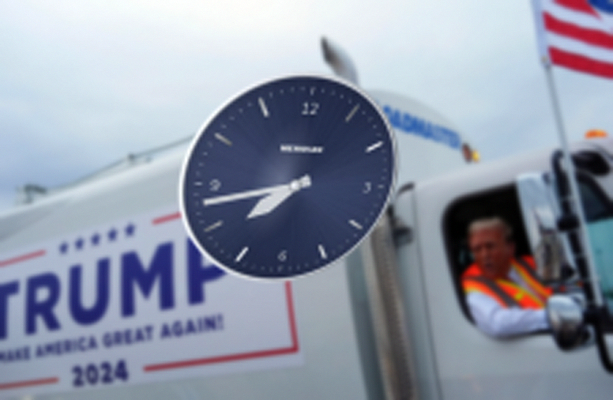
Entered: 7.43
